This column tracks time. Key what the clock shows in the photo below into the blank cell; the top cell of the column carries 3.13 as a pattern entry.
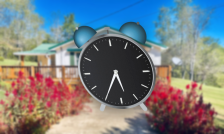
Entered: 5.35
